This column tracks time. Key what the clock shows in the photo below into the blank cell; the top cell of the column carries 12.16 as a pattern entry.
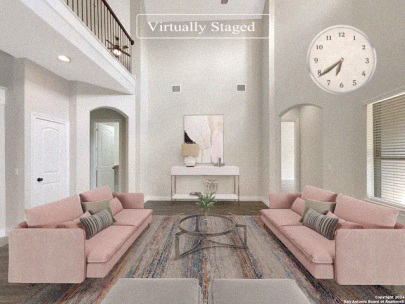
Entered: 6.39
